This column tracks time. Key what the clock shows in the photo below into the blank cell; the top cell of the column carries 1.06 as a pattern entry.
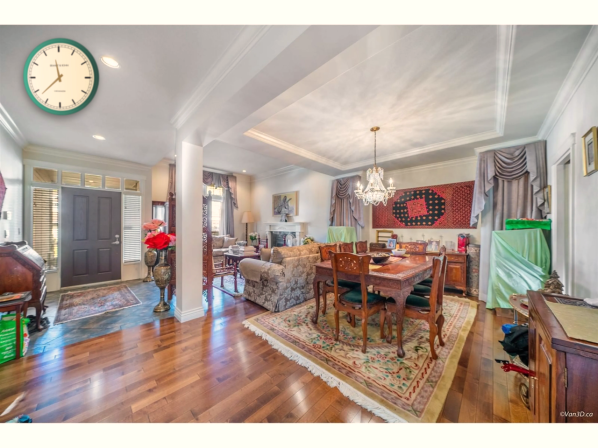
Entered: 11.38
